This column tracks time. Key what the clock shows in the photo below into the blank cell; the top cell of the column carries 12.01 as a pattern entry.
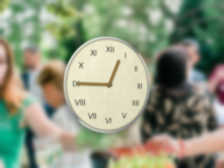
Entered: 12.45
